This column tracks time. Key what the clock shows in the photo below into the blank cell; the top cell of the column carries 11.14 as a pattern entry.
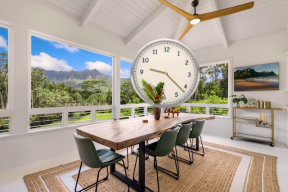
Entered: 9.22
